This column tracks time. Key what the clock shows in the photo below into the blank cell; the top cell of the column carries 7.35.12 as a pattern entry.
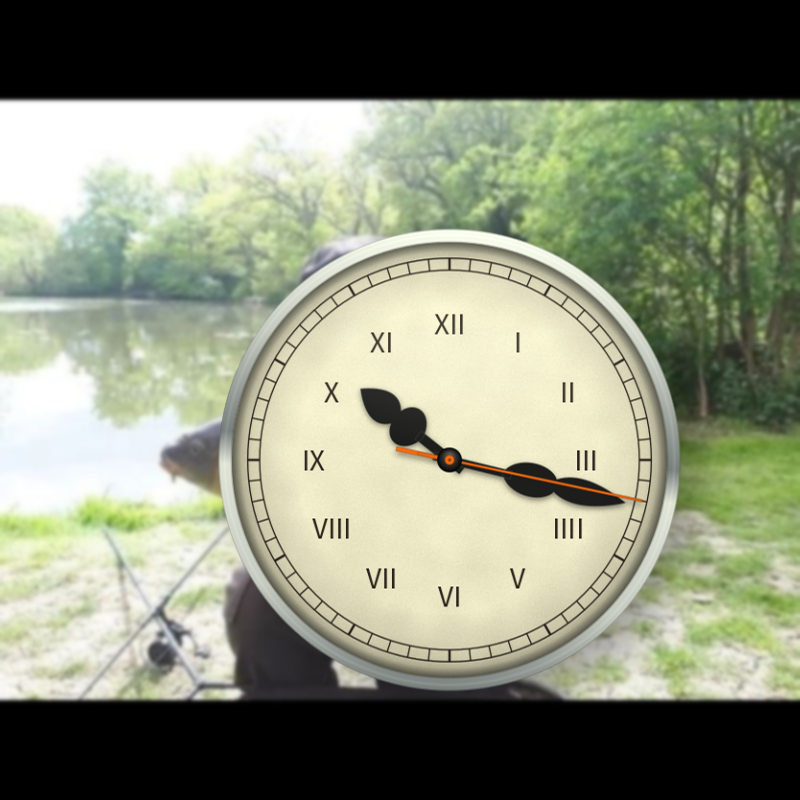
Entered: 10.17.17
